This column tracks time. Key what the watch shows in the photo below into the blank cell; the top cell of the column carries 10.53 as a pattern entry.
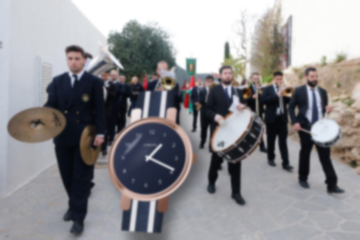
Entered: 1.19
